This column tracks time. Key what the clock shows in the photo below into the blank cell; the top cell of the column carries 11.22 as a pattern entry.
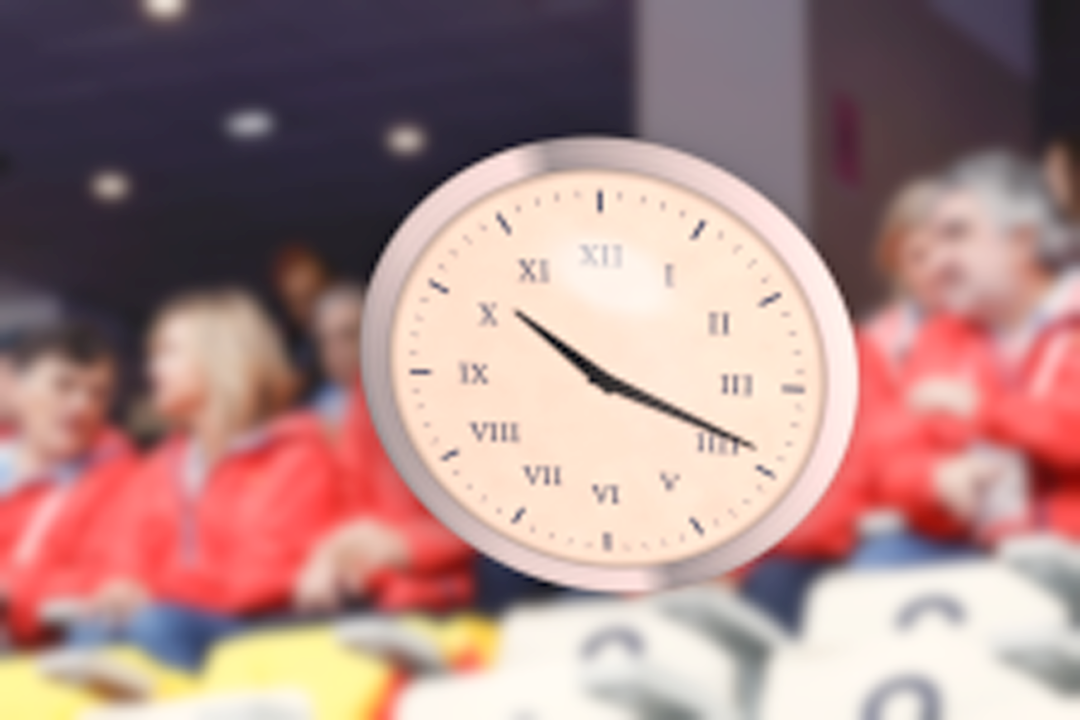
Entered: 10.19
